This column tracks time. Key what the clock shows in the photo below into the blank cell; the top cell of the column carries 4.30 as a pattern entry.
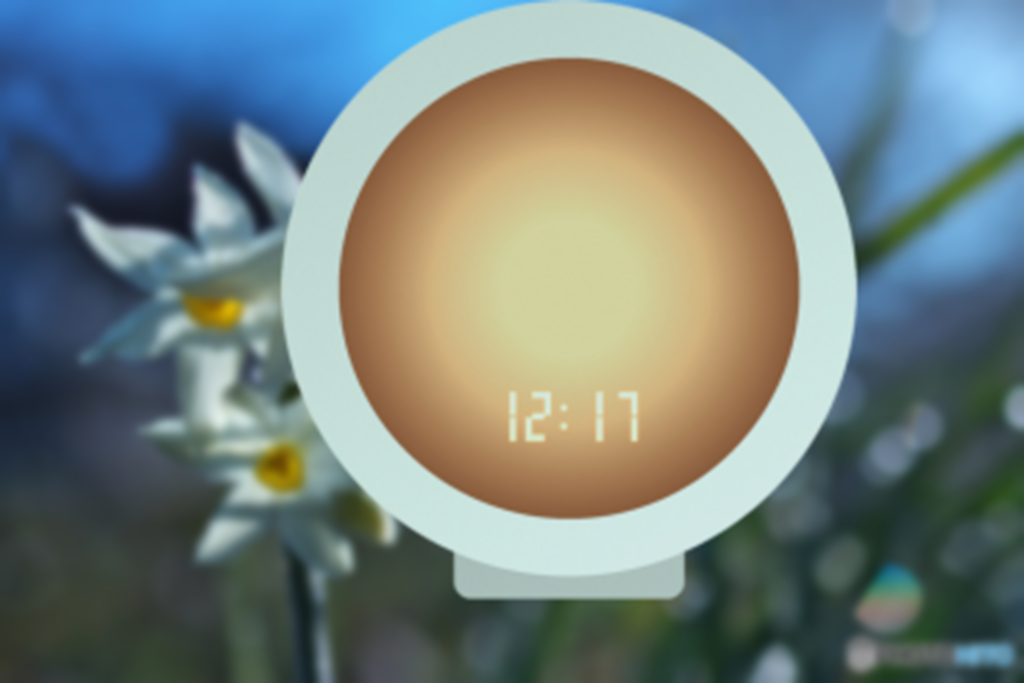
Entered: 12.17
